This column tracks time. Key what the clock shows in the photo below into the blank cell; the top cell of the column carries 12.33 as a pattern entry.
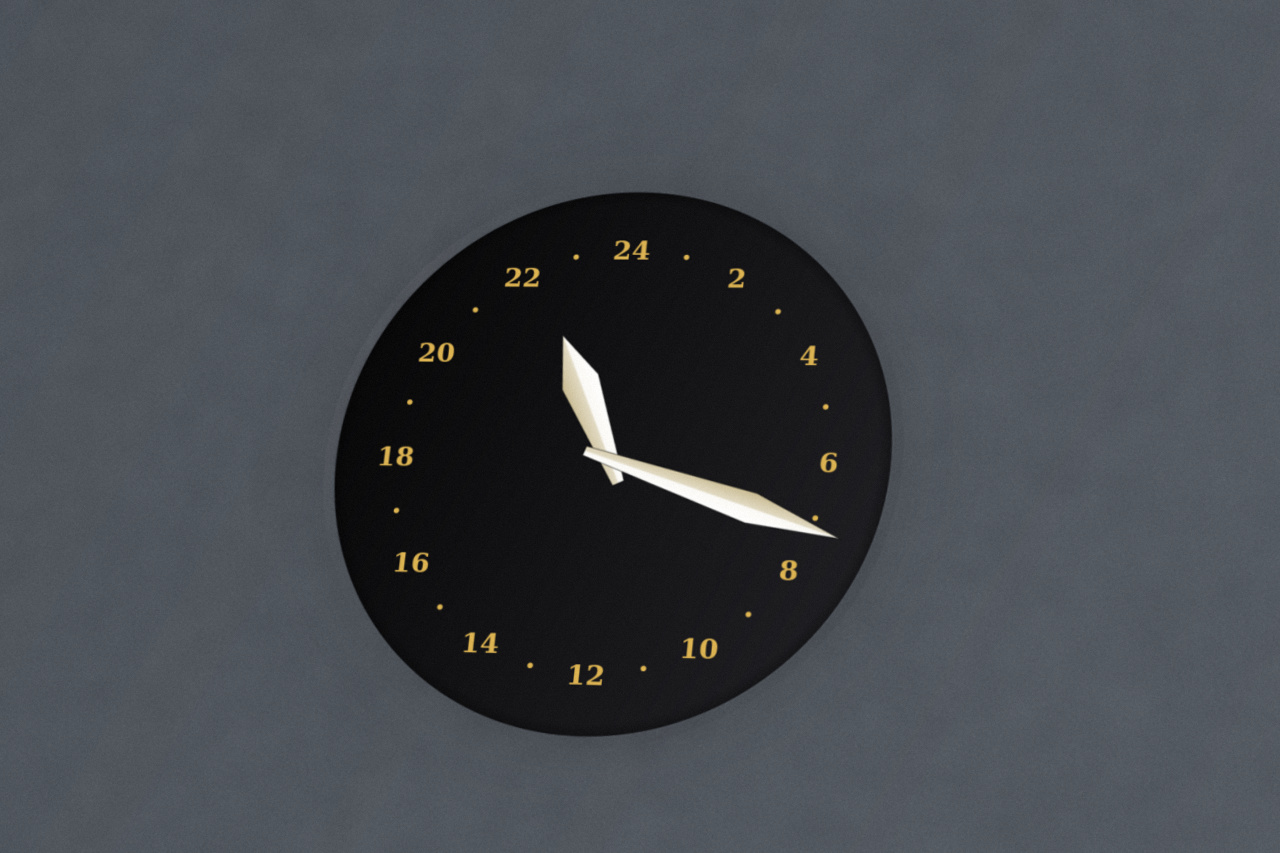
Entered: 22.18
